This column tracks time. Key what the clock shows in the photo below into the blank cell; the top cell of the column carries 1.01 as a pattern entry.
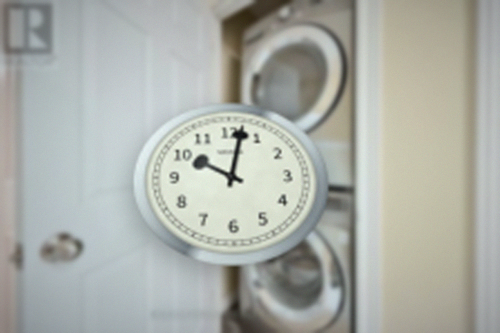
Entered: 10.02
